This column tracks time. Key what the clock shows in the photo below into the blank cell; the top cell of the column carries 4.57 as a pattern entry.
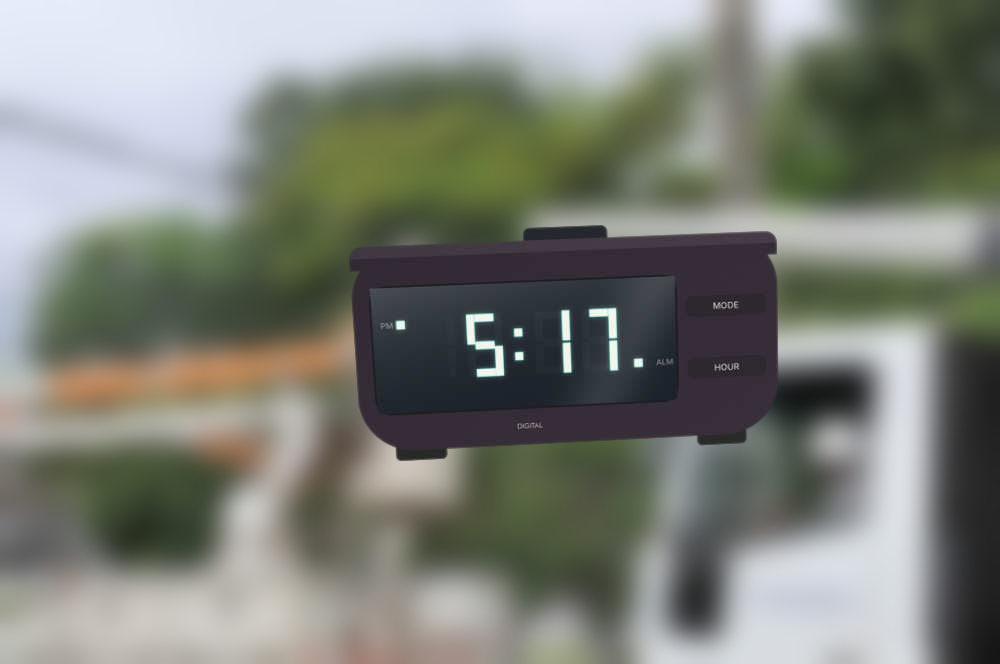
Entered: 5.17
